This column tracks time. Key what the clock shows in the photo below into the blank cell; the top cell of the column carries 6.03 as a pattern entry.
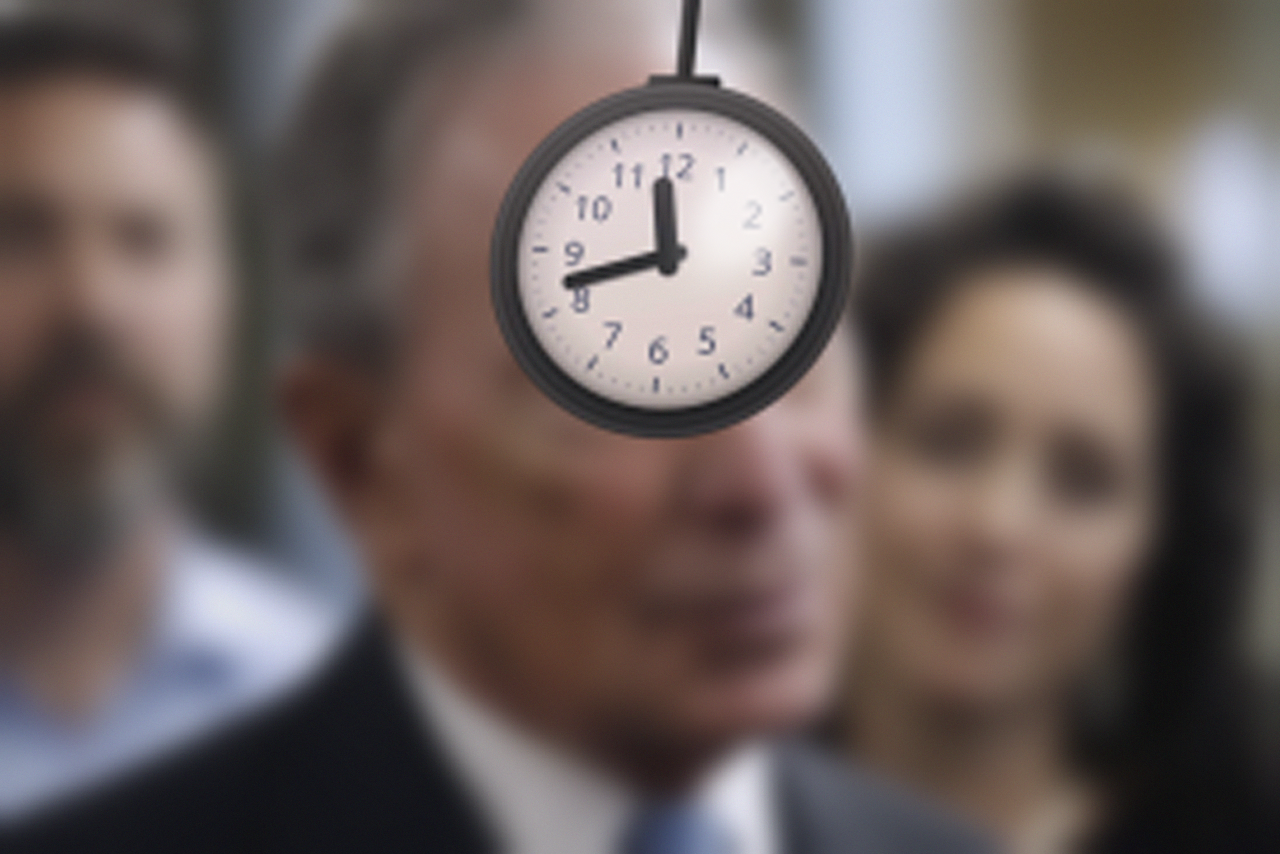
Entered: 11.42
